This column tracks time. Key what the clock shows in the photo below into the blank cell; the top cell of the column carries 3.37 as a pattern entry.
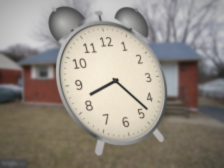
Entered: 8.23
